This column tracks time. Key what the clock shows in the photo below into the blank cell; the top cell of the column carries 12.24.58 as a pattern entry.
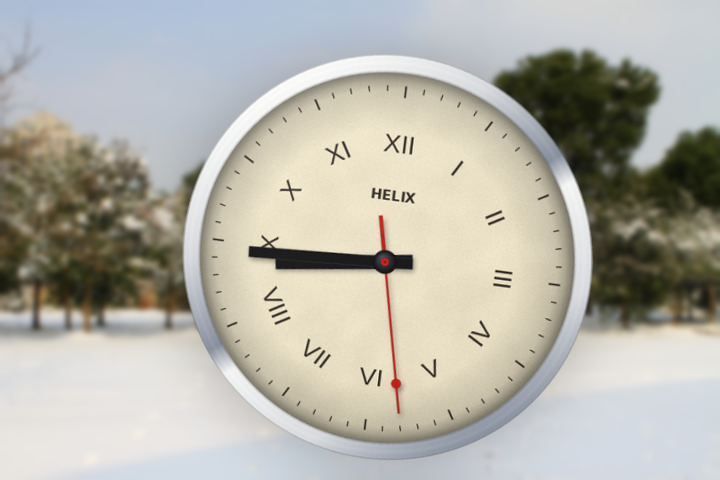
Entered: 8.44.28
